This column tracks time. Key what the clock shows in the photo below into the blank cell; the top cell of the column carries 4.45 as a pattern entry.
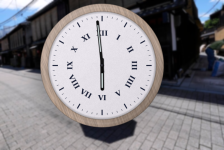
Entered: 5.59
